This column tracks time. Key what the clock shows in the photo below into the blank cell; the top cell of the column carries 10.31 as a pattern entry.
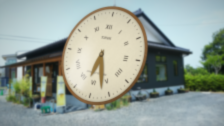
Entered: 6.27
